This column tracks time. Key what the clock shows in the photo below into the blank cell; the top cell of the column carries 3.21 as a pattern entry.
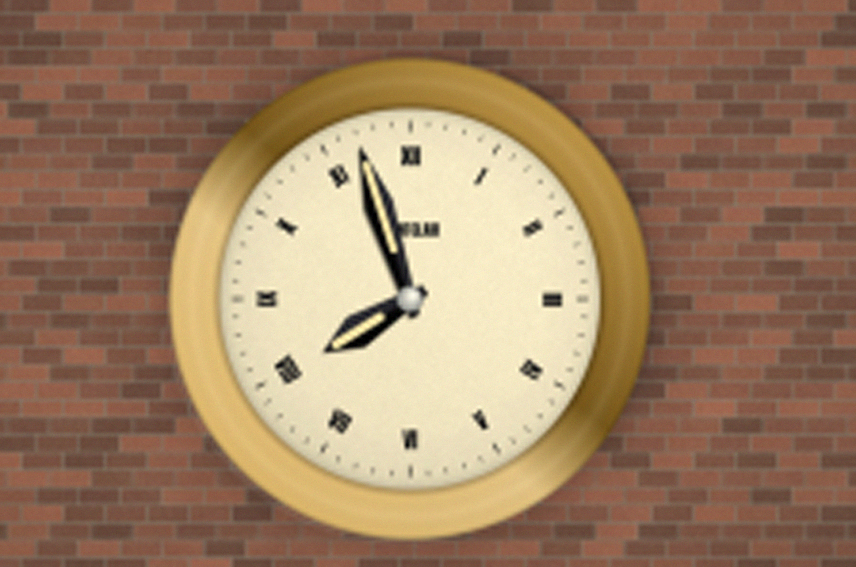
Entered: 7.57
